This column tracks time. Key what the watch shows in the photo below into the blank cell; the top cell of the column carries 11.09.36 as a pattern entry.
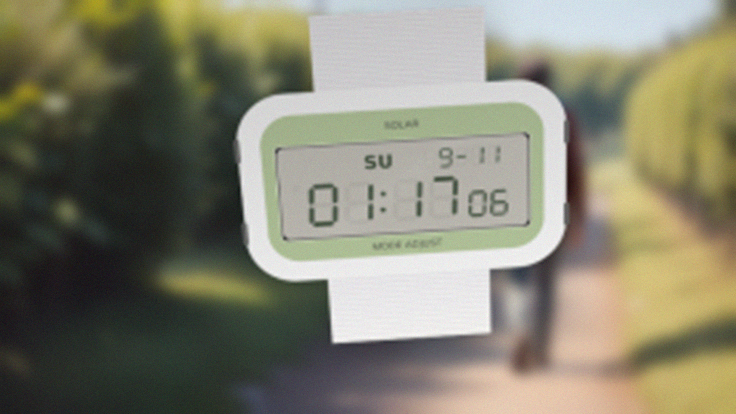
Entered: 1.17.06
